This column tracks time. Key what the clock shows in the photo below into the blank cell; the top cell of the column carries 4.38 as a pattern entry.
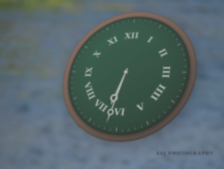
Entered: 6.32
